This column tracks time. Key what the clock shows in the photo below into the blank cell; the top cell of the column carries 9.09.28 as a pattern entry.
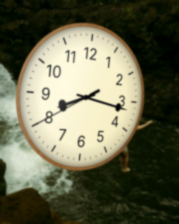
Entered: 8.16.40
